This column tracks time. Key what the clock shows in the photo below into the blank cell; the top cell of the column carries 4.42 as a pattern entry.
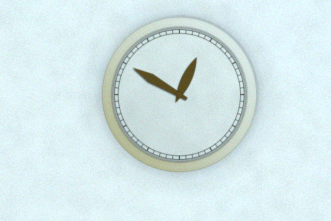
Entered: 12.50
